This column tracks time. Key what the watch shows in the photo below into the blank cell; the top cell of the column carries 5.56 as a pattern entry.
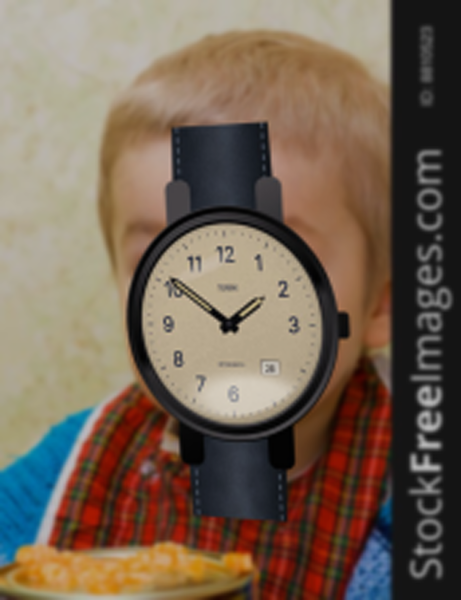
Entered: 1.51
